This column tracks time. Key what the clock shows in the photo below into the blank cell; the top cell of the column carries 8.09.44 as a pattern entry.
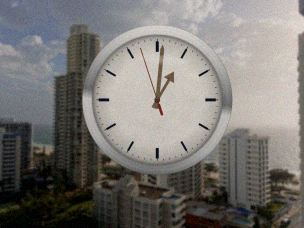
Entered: 1.00.57
